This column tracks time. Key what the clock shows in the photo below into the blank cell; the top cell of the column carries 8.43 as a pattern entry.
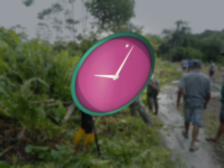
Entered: 9.02
